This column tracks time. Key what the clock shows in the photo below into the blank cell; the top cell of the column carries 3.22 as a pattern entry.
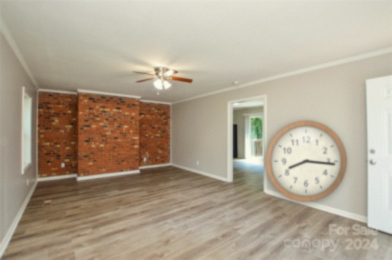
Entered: 8.16
